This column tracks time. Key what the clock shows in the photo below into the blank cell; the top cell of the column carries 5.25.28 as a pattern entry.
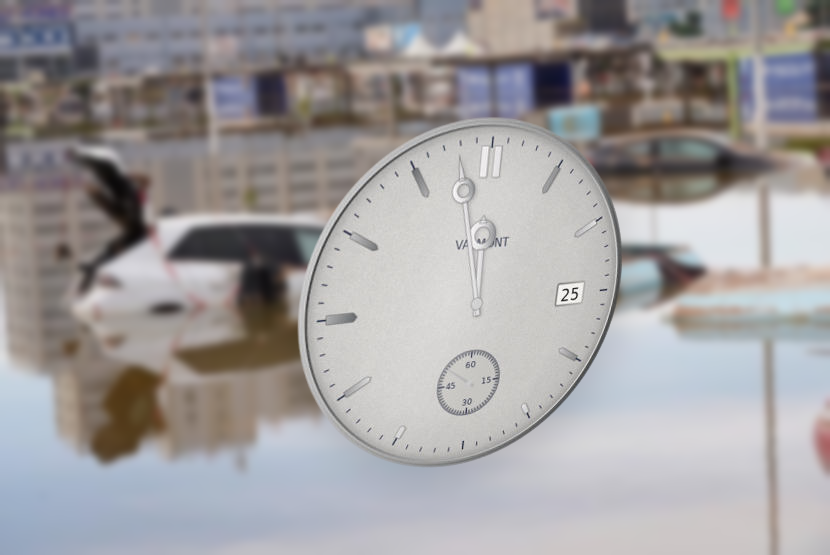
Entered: 11.57.51
